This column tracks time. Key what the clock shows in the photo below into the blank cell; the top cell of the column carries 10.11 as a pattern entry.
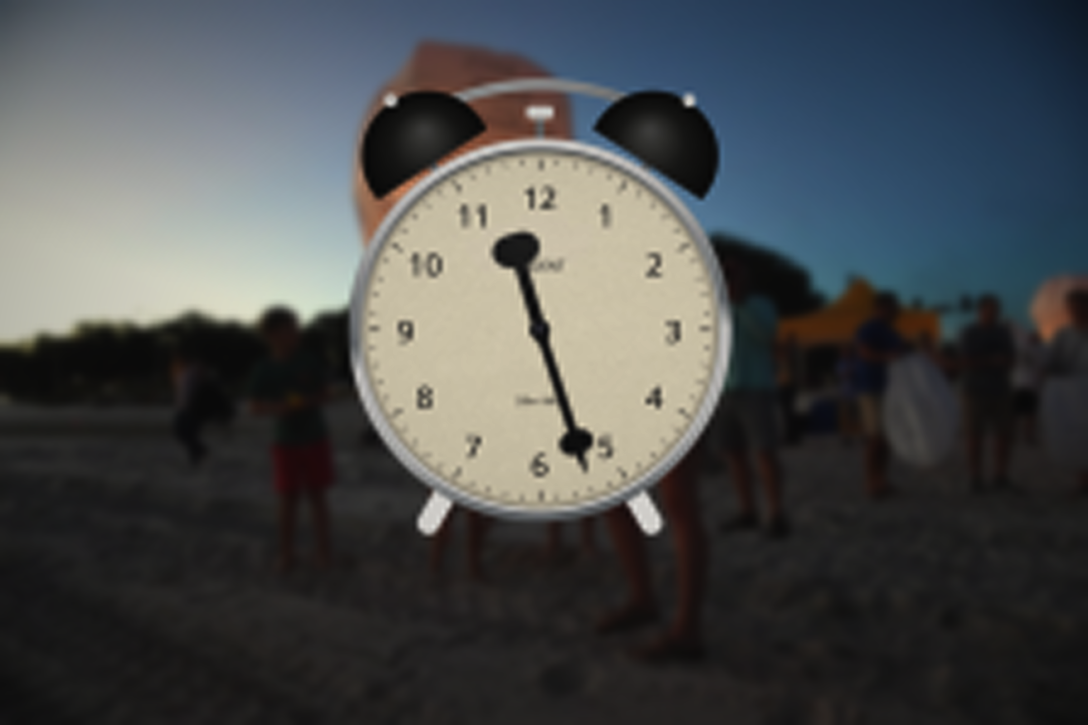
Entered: 11.27
